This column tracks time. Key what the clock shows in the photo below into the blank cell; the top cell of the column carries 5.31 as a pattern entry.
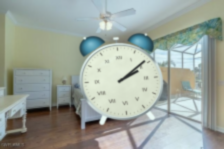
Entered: 2.09
